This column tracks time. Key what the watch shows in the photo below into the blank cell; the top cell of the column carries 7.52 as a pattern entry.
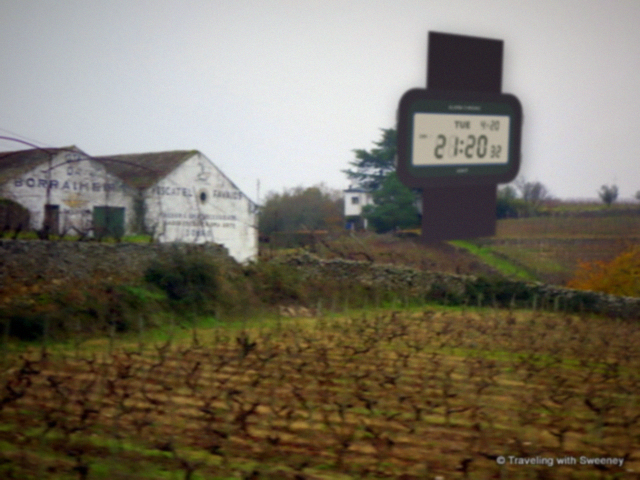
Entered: 21.20
